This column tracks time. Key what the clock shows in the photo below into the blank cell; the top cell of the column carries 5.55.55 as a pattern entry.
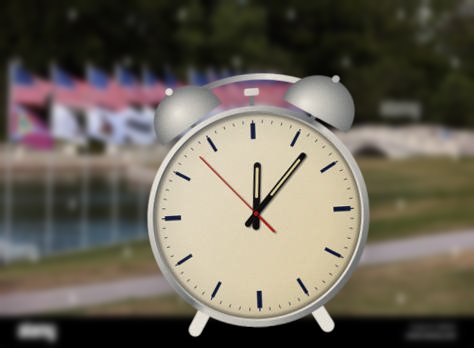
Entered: 12.06.53
